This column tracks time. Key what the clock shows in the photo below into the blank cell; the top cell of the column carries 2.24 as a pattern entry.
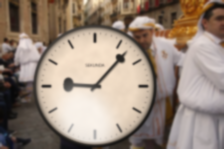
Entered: 9.07
